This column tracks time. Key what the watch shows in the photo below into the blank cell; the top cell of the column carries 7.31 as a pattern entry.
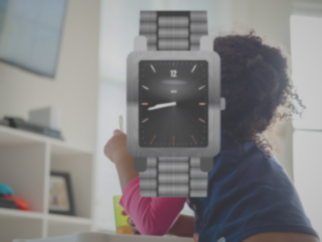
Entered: 8.43
